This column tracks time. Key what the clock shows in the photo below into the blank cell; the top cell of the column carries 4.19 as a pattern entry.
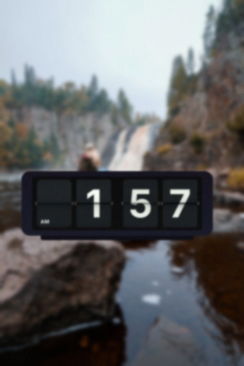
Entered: 1.57
